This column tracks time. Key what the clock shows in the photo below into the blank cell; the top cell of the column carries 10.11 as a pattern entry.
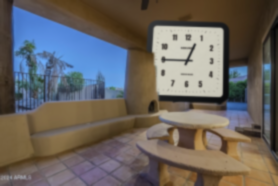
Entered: 12.45
